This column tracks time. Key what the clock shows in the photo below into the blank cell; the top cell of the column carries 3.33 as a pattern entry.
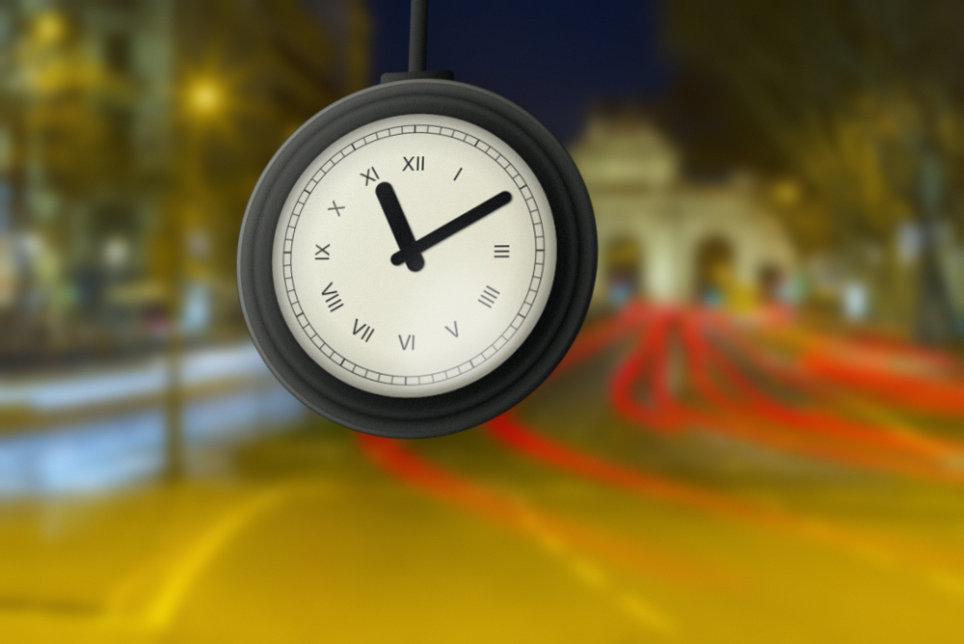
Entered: 11.10
